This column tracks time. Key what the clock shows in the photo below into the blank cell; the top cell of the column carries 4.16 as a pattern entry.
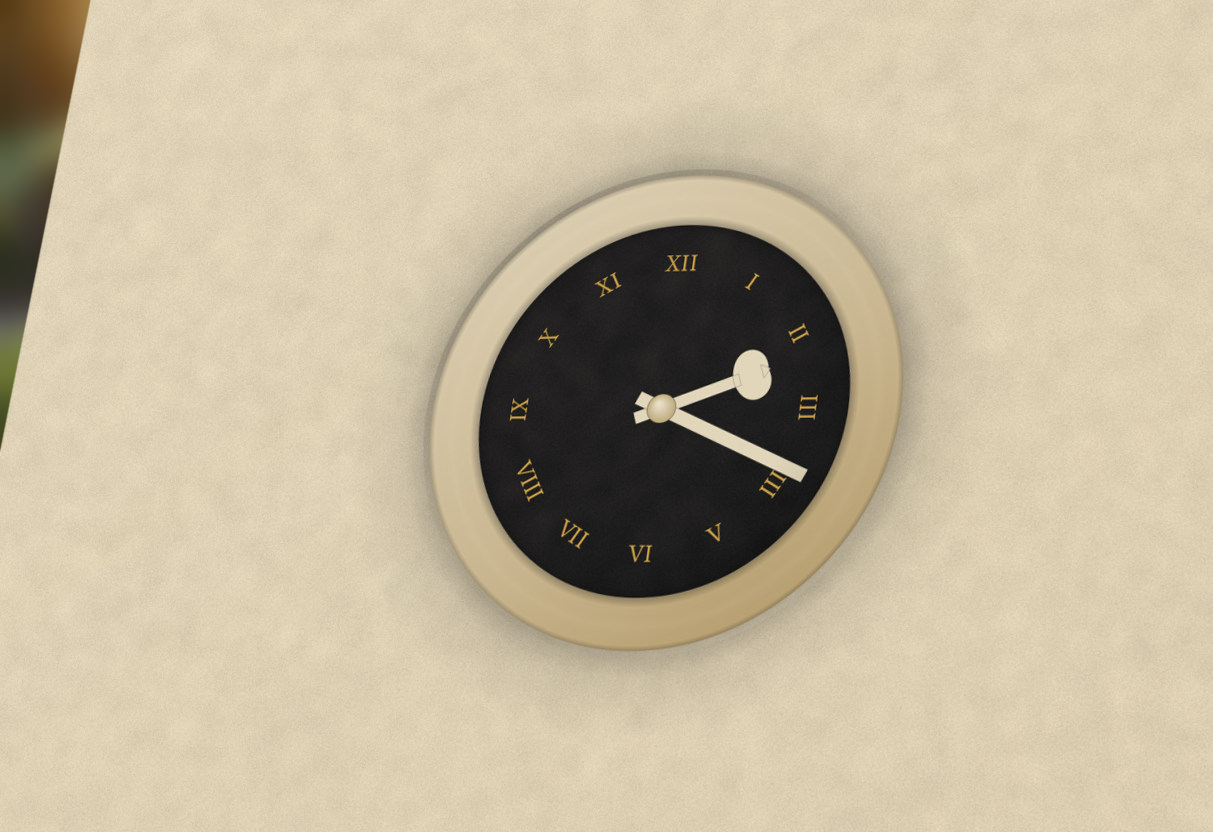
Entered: 2.19
